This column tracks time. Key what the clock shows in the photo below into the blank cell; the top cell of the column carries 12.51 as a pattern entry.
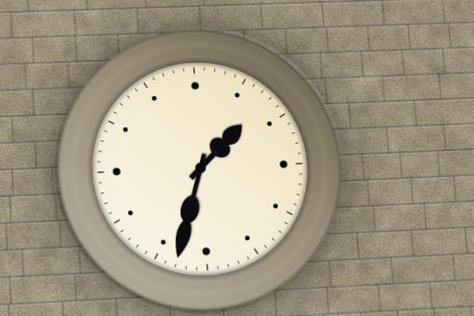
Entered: 1.33
